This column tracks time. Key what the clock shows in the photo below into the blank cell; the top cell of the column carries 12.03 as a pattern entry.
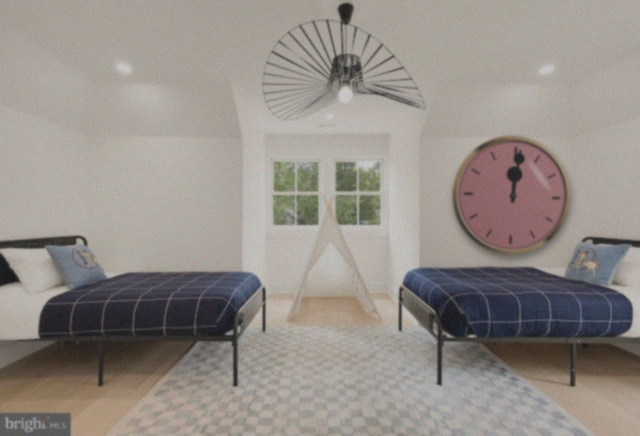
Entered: 12.01
